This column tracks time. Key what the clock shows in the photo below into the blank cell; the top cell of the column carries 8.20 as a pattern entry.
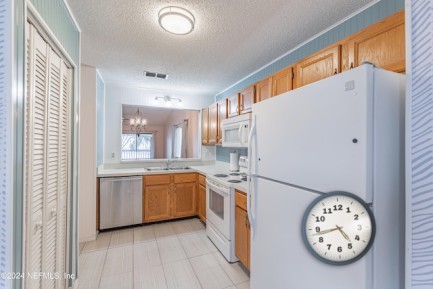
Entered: 4.43
